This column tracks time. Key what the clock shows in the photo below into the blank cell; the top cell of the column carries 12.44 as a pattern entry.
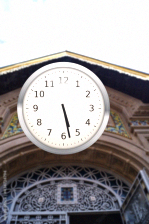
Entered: 5.28
